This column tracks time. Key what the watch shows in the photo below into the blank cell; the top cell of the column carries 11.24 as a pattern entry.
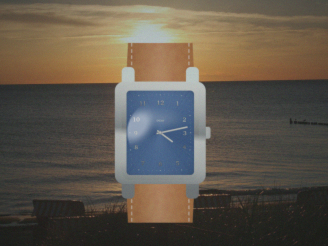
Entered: 4.13
